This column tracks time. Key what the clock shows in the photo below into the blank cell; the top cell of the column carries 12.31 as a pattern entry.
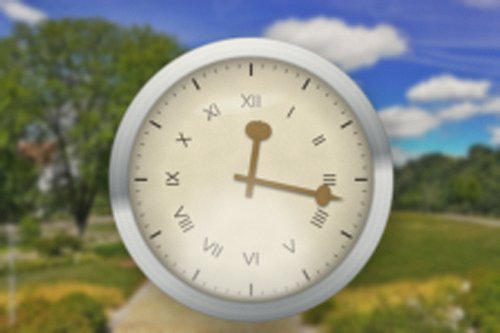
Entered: 12.17
